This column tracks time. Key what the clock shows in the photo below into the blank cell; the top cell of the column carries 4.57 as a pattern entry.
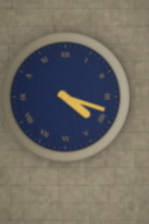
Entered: 4.18
